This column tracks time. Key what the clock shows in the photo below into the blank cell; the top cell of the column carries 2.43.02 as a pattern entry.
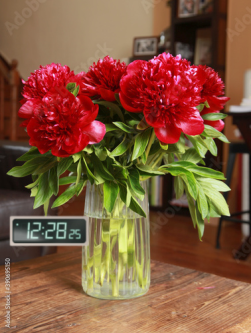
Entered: 12.28.25
